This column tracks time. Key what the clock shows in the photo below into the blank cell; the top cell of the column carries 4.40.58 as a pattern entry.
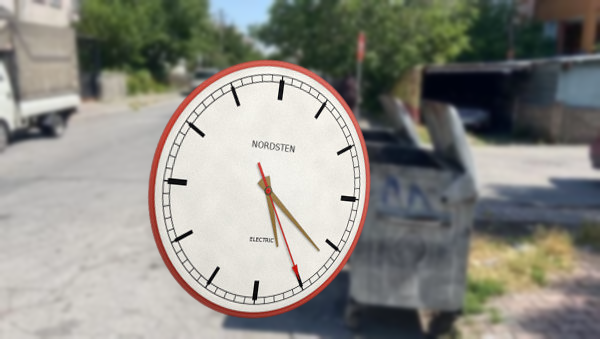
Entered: 5.21.25
